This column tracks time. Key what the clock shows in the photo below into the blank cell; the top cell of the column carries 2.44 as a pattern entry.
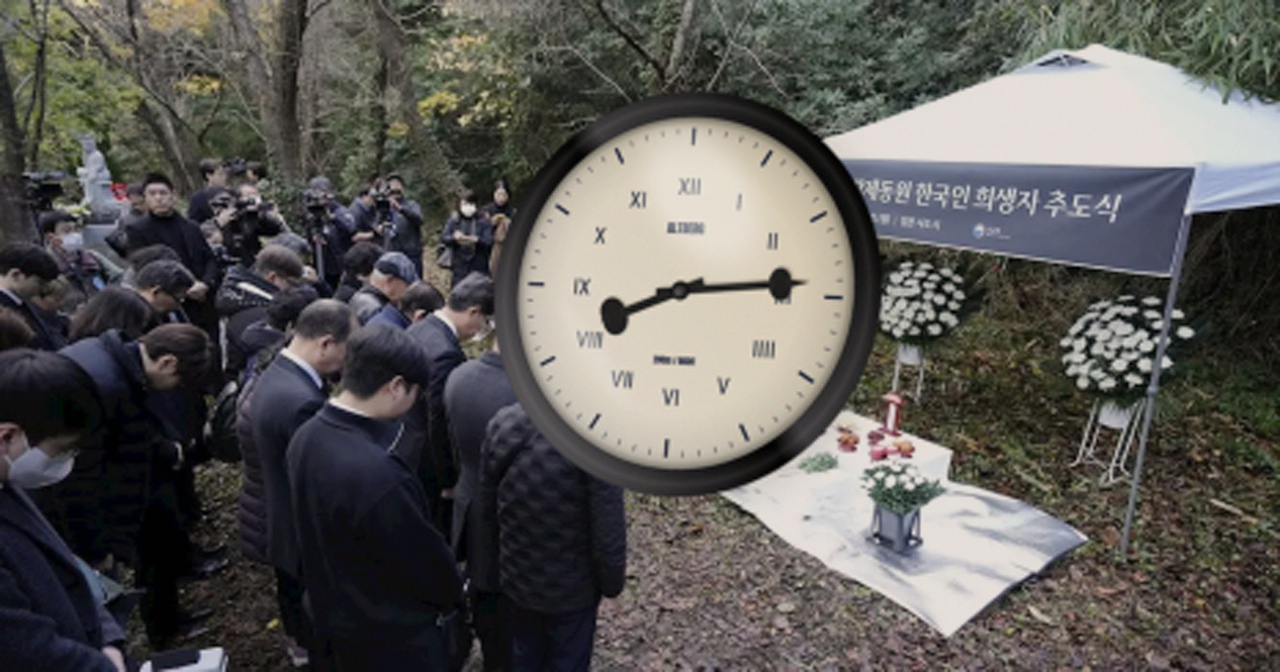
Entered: 8.14
